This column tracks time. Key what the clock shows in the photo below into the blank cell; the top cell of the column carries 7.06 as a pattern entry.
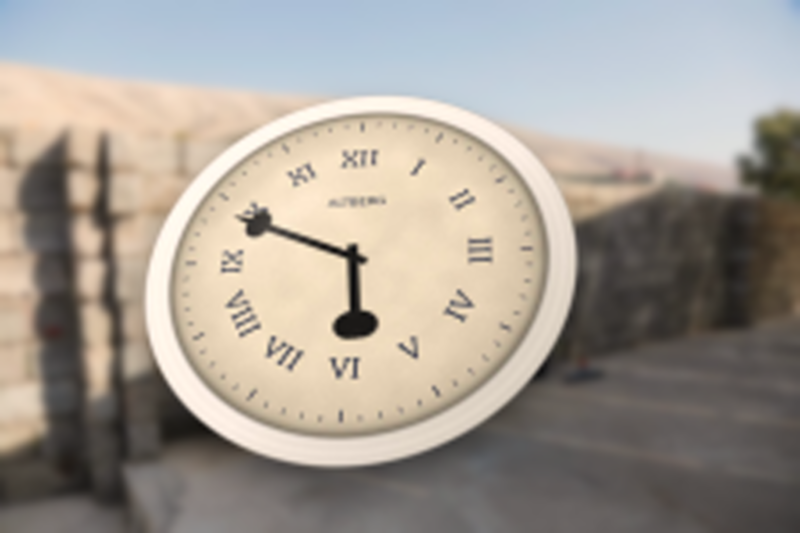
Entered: 5.49
